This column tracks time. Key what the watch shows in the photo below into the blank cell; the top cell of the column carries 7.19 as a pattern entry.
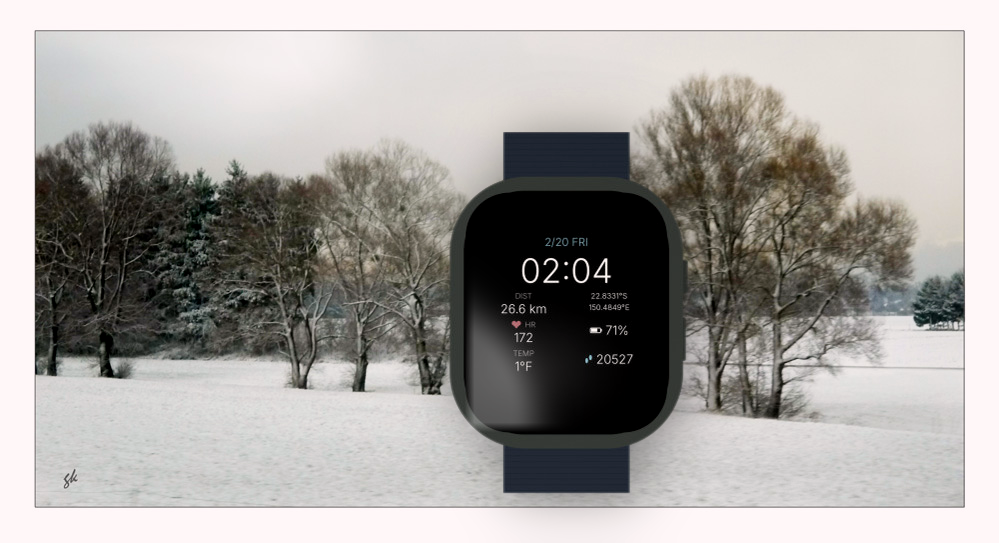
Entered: 2.04
